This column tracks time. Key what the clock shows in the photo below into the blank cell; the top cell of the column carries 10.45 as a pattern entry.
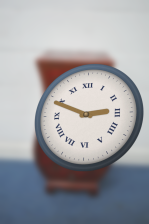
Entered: 2.49
